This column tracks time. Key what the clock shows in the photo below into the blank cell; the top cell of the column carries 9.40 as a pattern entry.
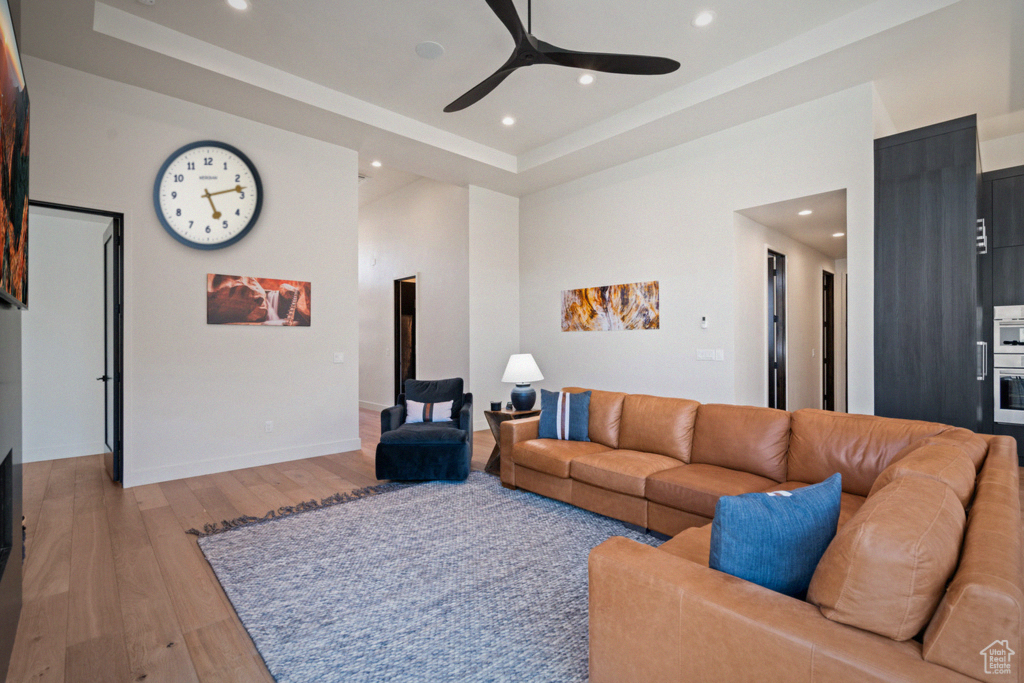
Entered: 5.13
